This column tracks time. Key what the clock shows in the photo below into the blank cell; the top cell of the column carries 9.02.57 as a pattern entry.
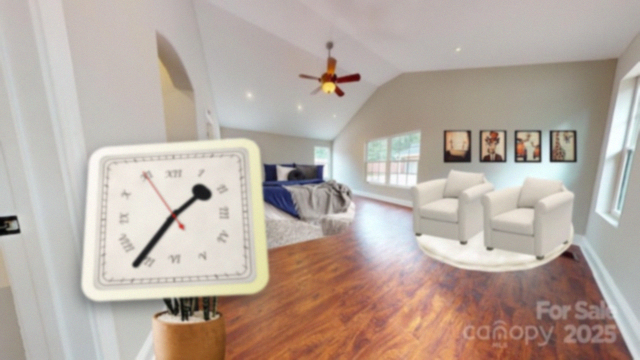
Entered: 1.35.55
